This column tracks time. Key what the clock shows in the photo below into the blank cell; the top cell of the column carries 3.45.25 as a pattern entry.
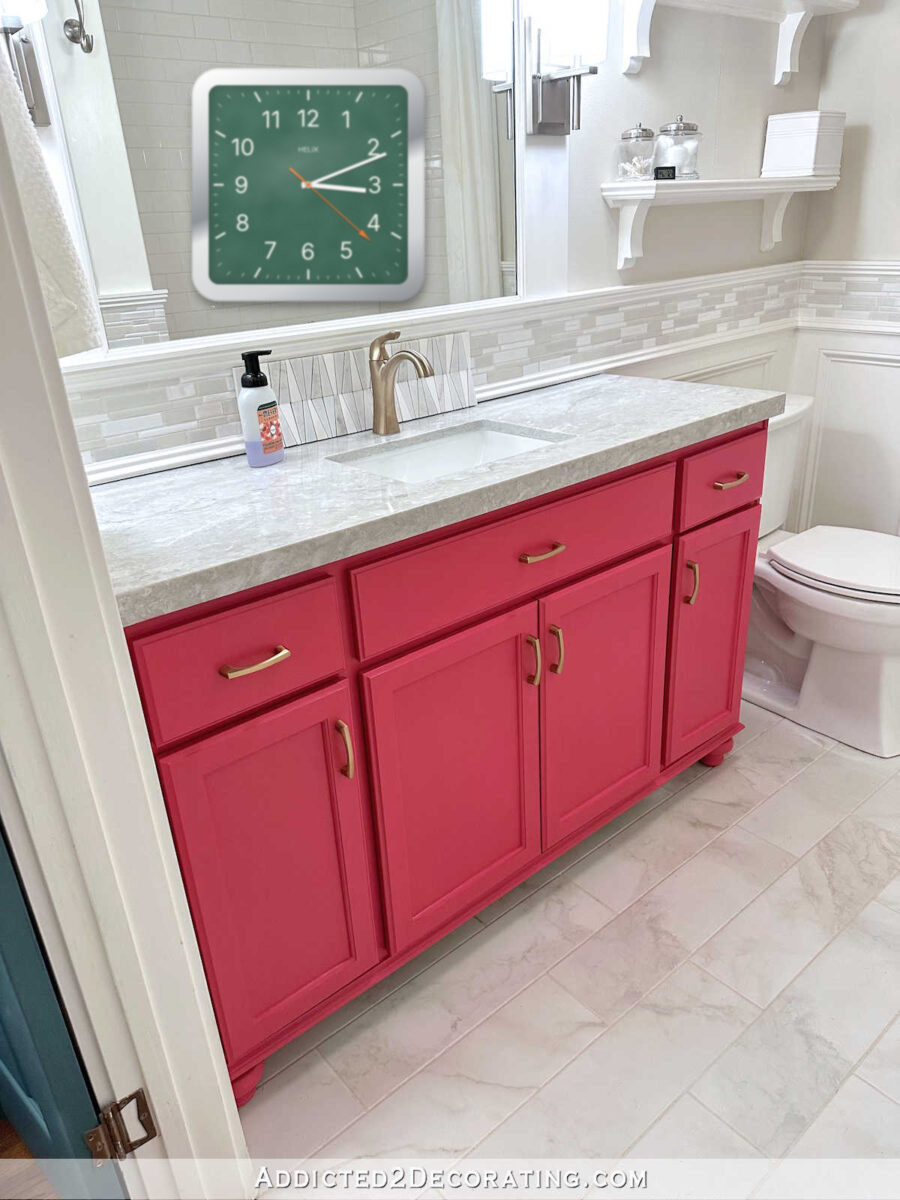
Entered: 3.11.22
